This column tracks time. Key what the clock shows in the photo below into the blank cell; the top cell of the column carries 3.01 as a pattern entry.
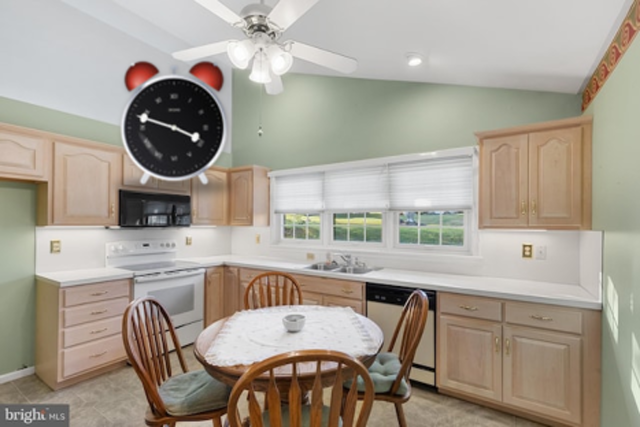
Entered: 3.48
